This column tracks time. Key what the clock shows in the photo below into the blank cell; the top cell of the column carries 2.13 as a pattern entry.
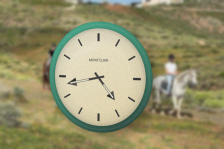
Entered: 4.43
